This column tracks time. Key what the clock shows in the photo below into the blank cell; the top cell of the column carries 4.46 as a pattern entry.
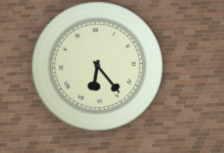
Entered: 6.24
